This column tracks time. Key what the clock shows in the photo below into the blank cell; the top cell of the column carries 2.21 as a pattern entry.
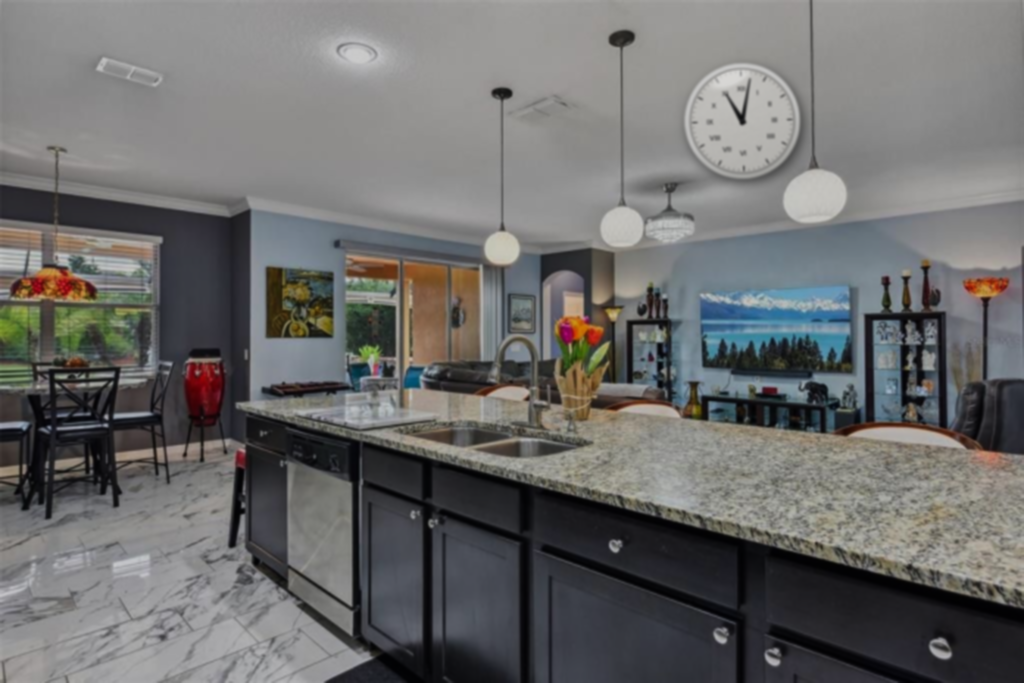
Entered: 11.02
